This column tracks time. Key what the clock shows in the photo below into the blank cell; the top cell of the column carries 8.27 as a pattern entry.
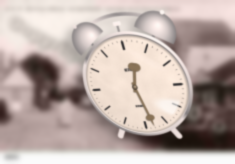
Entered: 12.28
